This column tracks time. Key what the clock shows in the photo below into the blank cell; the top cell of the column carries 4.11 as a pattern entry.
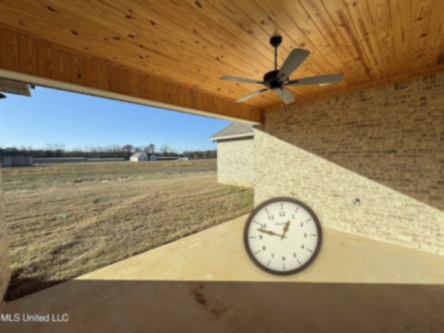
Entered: 12.48
